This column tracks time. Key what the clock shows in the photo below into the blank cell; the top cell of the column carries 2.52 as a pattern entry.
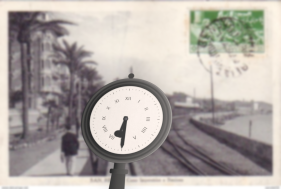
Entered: 6.30
